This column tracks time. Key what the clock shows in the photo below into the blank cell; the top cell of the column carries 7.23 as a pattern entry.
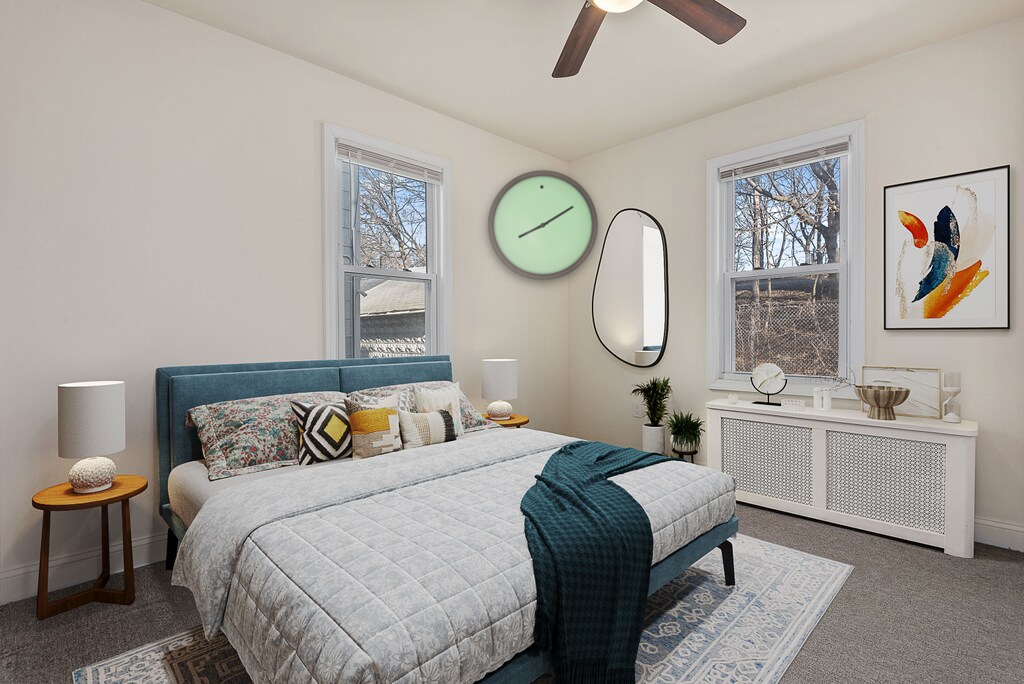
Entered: 8.10
